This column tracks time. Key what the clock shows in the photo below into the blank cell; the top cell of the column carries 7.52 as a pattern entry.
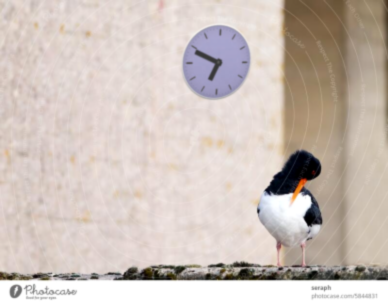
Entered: 6.49
